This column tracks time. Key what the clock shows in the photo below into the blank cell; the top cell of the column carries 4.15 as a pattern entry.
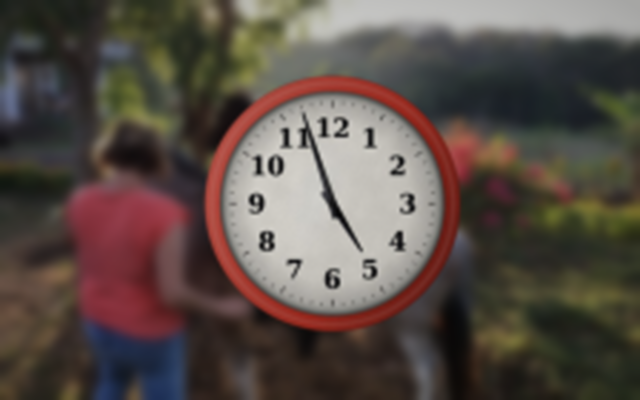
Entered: 4.57
